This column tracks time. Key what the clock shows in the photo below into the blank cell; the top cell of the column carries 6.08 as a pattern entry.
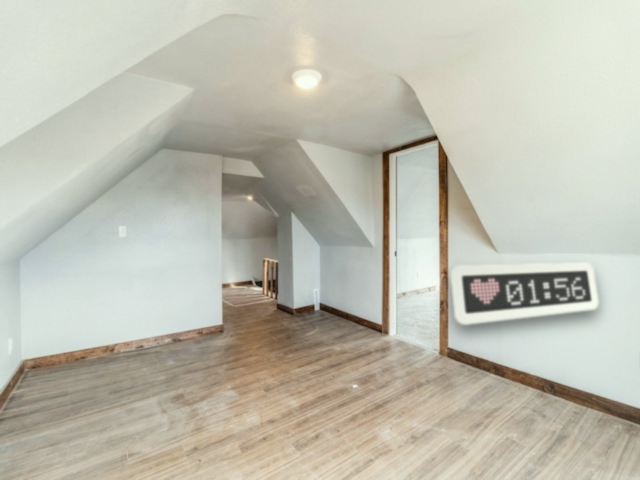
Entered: 1.56
